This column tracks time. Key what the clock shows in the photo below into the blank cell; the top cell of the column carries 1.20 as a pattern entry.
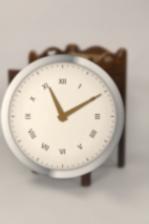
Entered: 11.10
